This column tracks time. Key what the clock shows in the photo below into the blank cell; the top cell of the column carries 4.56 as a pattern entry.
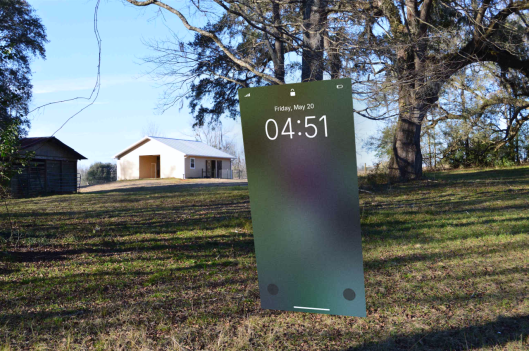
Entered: 4.51
